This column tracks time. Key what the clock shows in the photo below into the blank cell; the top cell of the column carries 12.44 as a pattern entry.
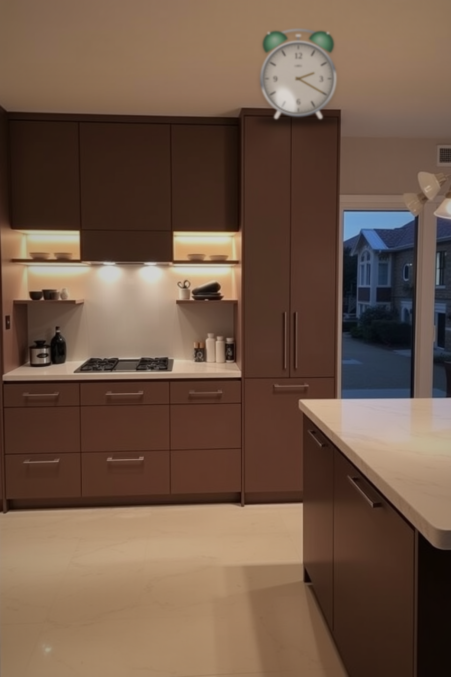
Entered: 2.20
